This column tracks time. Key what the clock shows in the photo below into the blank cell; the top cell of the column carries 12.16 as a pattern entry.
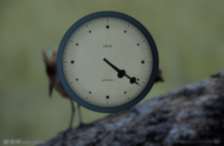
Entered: 4.21
